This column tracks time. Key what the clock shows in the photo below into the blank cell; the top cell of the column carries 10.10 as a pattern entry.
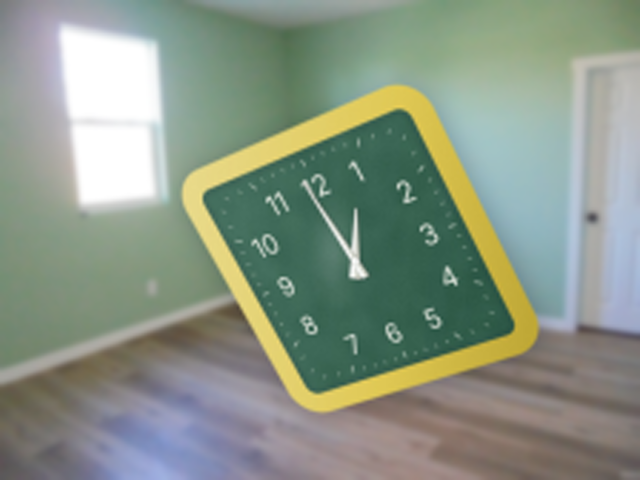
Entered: 12.59
